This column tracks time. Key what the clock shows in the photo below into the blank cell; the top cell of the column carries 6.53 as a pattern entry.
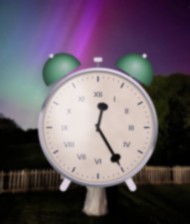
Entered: 12.25
